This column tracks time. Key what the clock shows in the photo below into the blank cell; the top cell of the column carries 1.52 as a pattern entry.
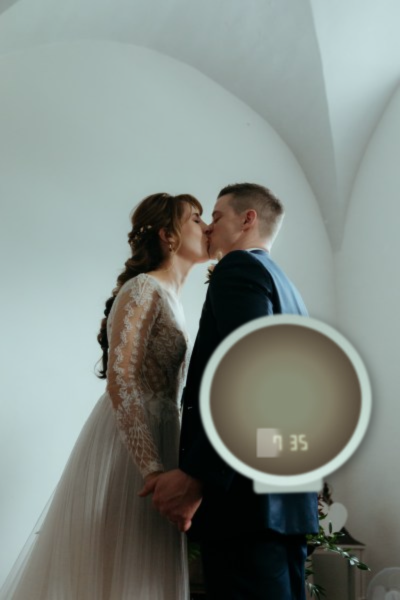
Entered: 7.35
